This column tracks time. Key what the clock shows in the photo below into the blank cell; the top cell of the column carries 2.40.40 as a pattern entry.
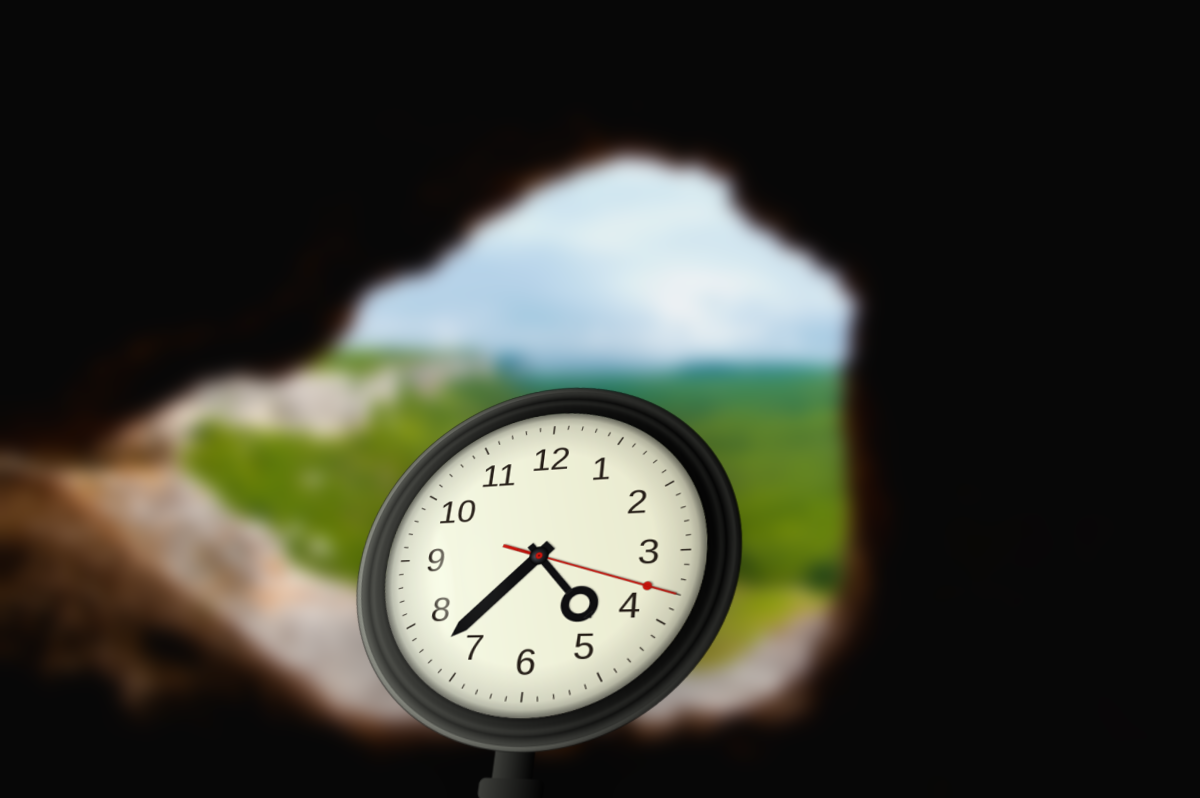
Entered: 4.37.18
